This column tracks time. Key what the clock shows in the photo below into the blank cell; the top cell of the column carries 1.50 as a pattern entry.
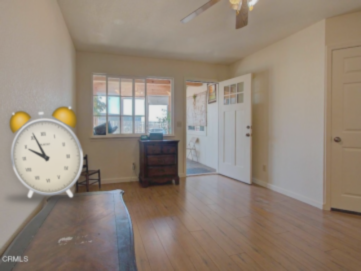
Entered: 9.56
